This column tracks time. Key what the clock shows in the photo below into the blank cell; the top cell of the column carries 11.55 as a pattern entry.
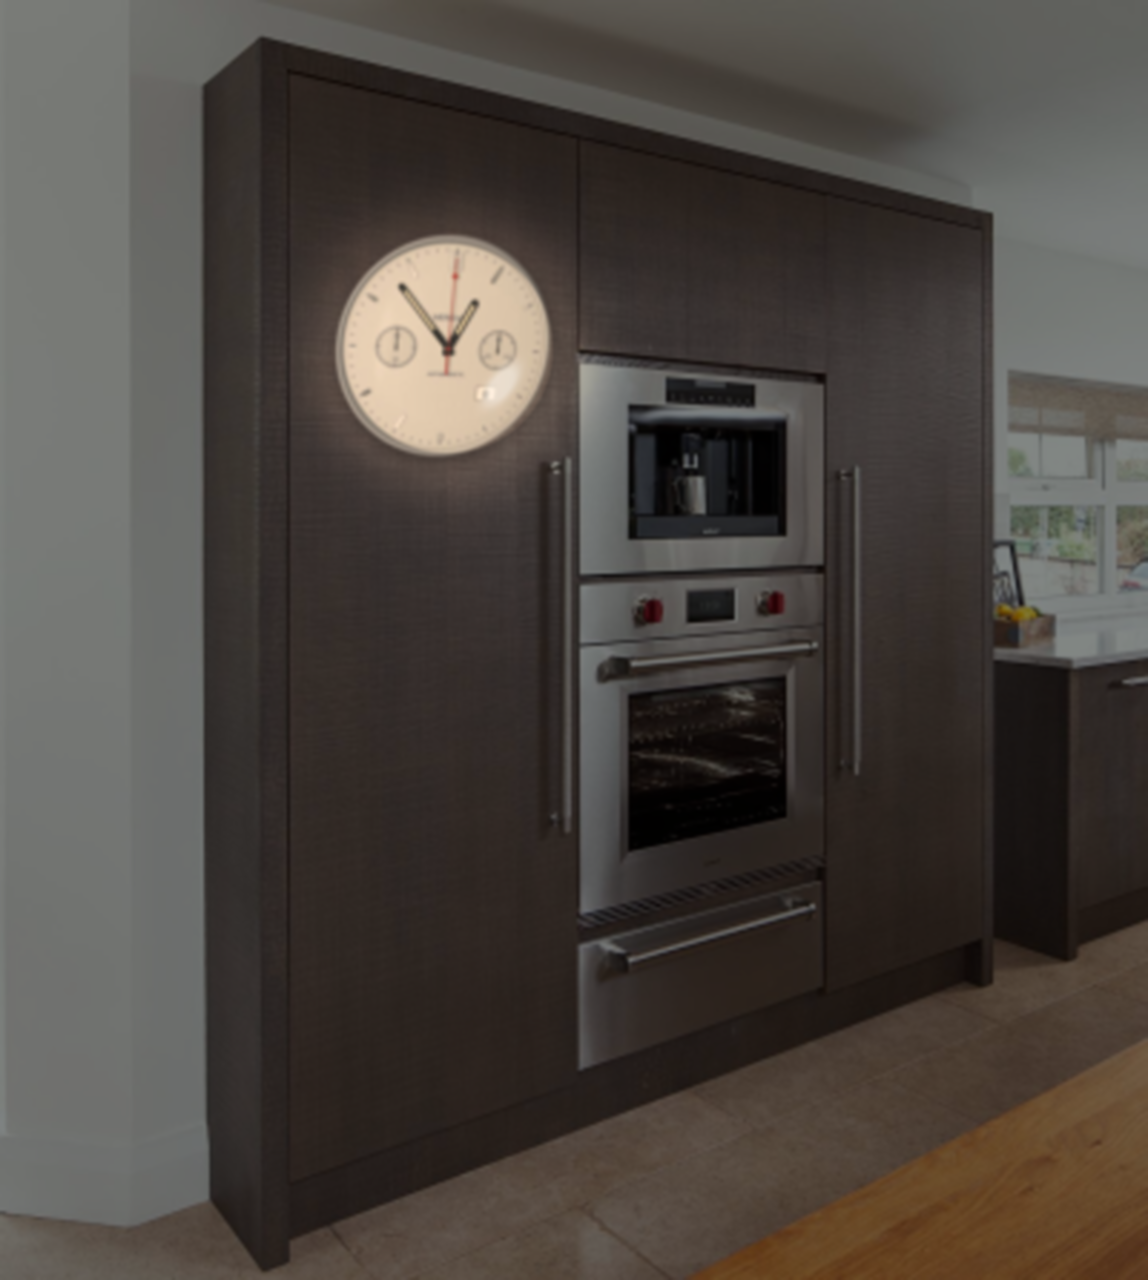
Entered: 12.53
